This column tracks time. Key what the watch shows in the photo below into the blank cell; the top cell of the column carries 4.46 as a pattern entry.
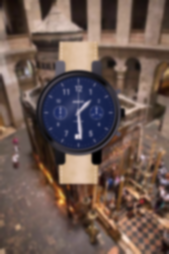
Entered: 1.29
